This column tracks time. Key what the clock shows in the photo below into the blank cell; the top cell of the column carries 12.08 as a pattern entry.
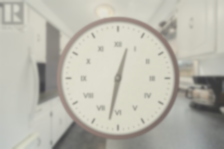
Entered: 12.32
